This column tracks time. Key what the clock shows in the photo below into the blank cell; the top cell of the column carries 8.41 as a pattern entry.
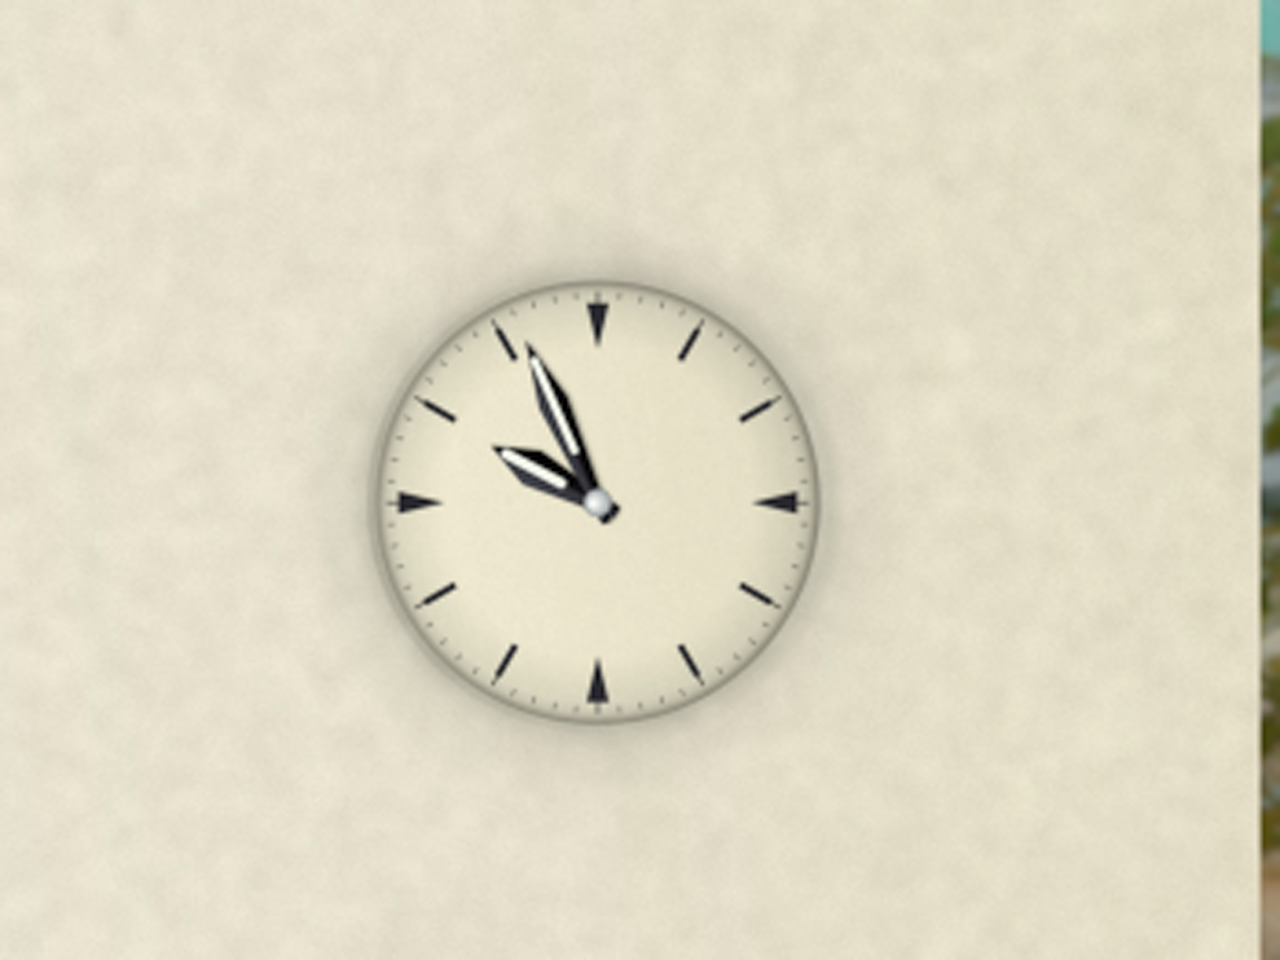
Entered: 9.56
